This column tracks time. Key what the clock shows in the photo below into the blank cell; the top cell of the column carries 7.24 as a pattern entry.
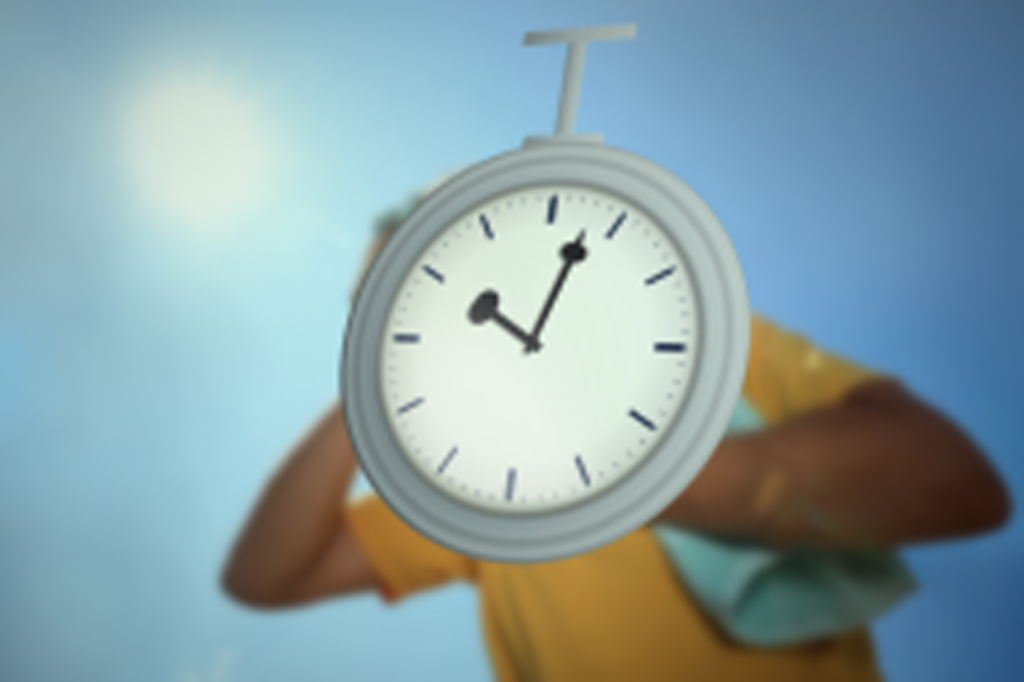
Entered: 10.03
